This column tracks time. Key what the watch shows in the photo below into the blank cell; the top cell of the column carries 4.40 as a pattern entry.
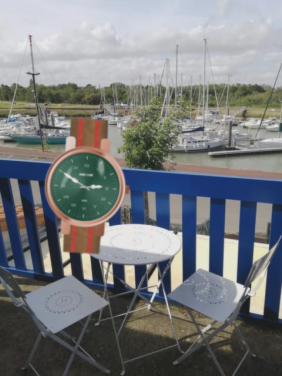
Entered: 2.50
